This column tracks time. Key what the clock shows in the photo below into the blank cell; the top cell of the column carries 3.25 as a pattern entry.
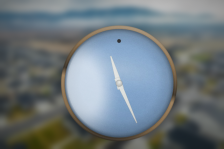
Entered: 11.26
